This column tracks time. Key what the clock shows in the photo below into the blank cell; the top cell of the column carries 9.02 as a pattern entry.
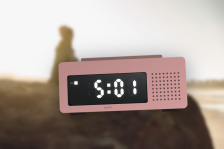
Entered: 5.01
